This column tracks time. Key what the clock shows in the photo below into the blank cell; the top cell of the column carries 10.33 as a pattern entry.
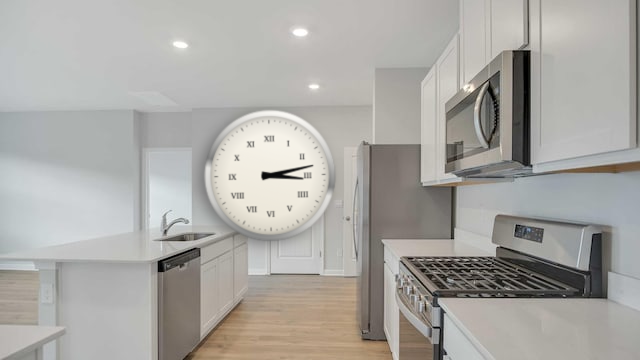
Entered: 3.13
